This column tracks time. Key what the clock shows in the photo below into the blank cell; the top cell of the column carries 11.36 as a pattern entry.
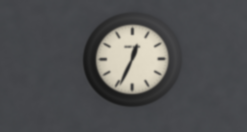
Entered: 12.34
